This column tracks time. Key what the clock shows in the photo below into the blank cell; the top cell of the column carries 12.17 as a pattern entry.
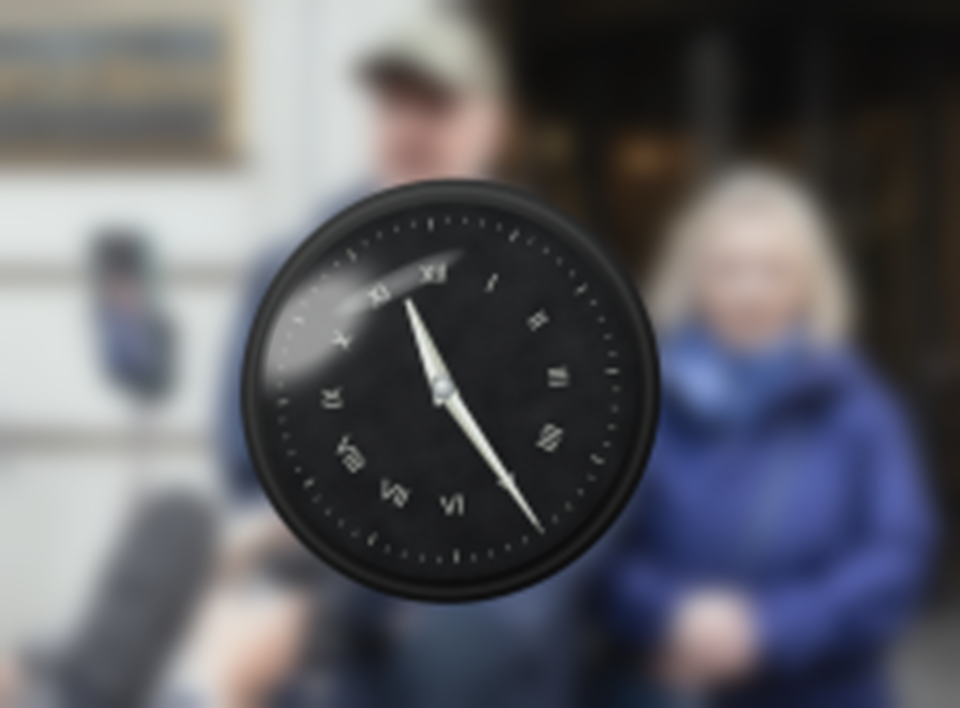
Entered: 11.25
